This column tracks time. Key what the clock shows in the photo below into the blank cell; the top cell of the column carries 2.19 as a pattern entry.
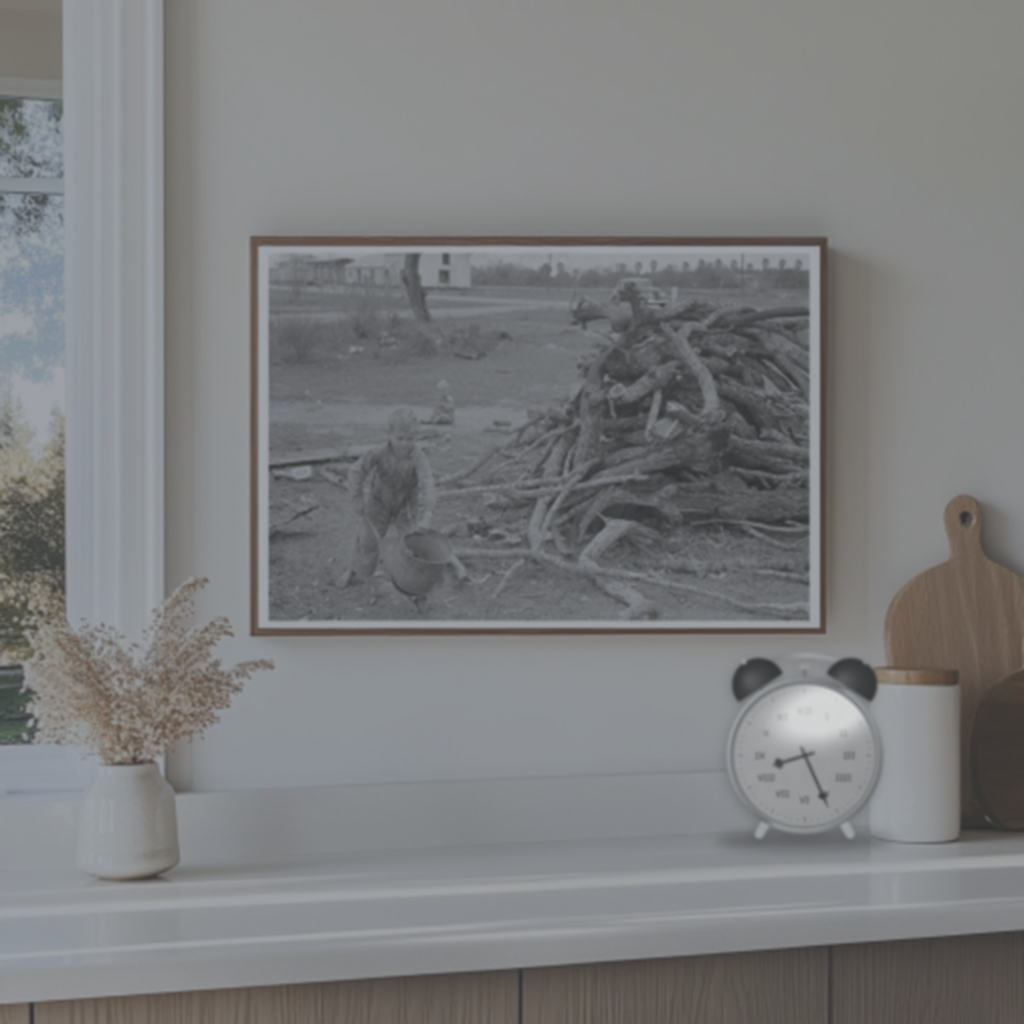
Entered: 8.26
